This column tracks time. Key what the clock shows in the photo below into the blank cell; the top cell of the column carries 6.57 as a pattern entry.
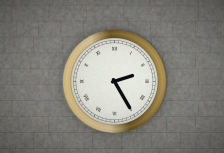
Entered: 2.25
